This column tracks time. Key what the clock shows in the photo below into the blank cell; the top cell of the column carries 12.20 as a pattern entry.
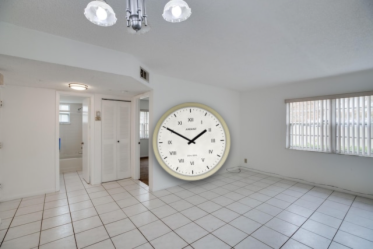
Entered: 1.50
